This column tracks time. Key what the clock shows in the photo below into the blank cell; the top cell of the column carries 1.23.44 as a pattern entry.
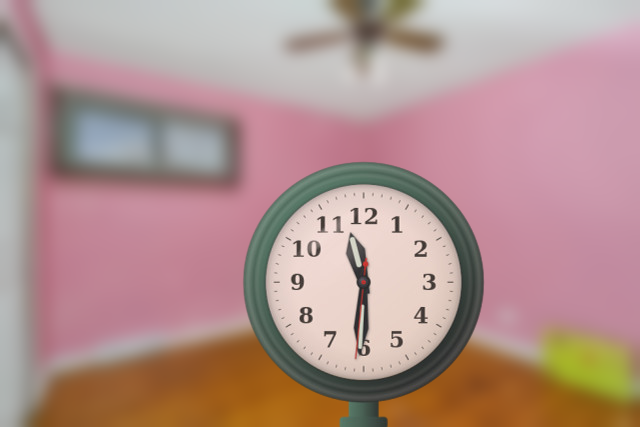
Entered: 11.30.31
